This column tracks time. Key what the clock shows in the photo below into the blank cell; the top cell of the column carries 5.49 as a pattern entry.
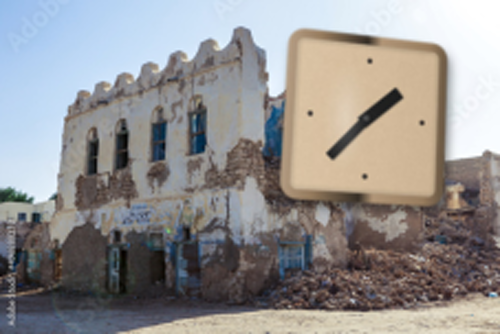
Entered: 1.37
